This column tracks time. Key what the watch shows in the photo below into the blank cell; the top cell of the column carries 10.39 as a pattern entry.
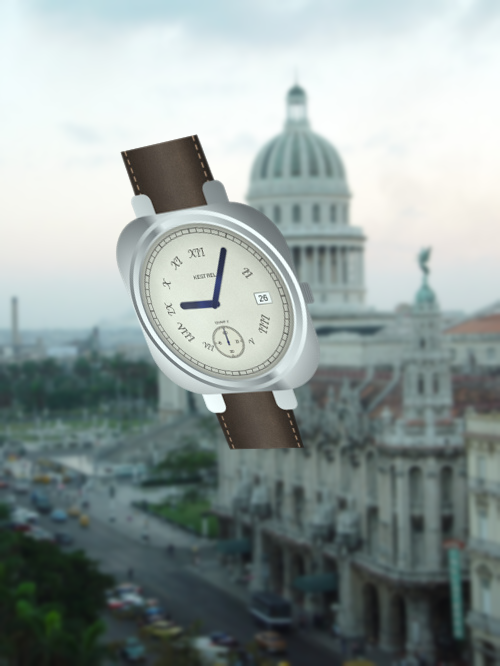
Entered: 9.05
